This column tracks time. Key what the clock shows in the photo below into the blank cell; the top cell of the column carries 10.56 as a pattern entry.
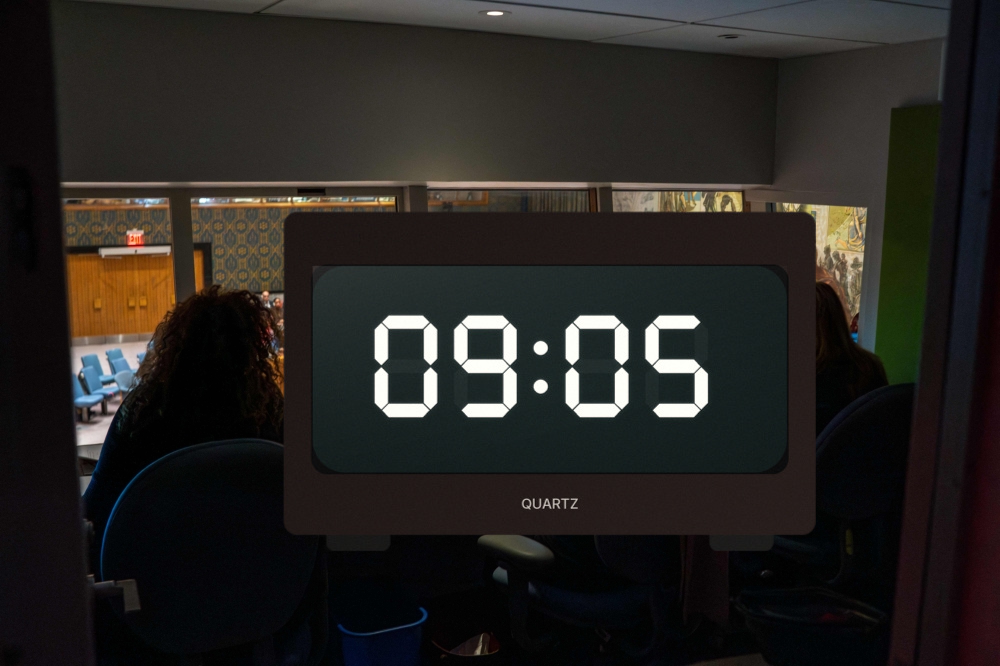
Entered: 9.05
